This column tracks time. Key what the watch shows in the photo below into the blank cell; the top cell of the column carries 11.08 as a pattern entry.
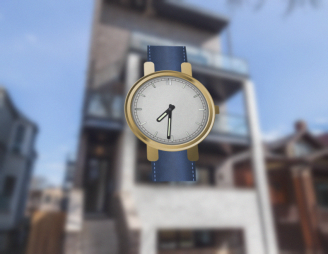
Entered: 7.31
